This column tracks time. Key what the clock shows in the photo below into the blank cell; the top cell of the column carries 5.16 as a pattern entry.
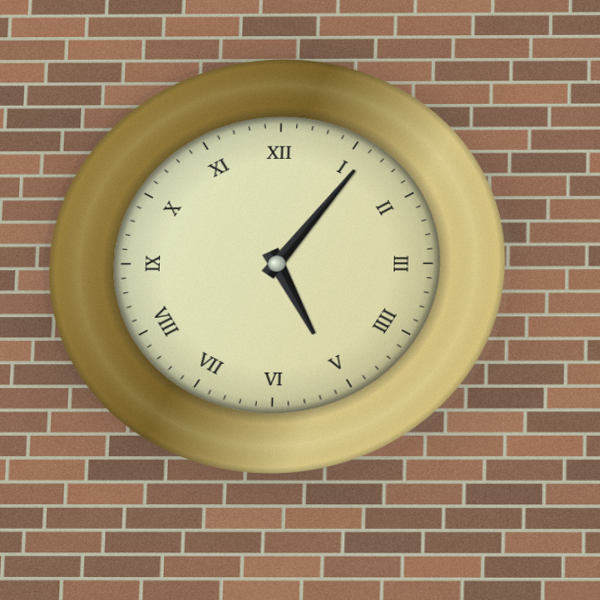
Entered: 5.06
